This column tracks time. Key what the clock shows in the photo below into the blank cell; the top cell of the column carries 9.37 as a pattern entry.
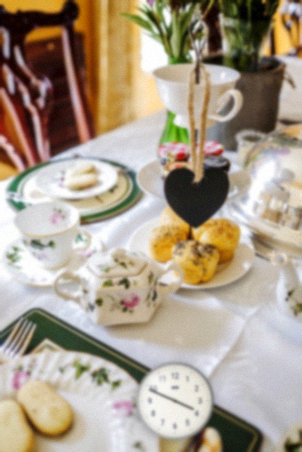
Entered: 3.49
